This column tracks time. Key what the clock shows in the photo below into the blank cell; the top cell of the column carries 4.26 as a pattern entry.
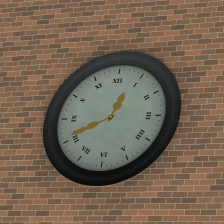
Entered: 12.41
